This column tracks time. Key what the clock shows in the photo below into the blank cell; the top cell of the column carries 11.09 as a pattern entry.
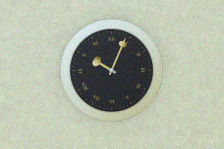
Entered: 10.04
